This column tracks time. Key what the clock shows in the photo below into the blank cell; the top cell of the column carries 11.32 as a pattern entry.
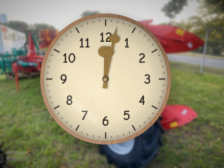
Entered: 12.02
